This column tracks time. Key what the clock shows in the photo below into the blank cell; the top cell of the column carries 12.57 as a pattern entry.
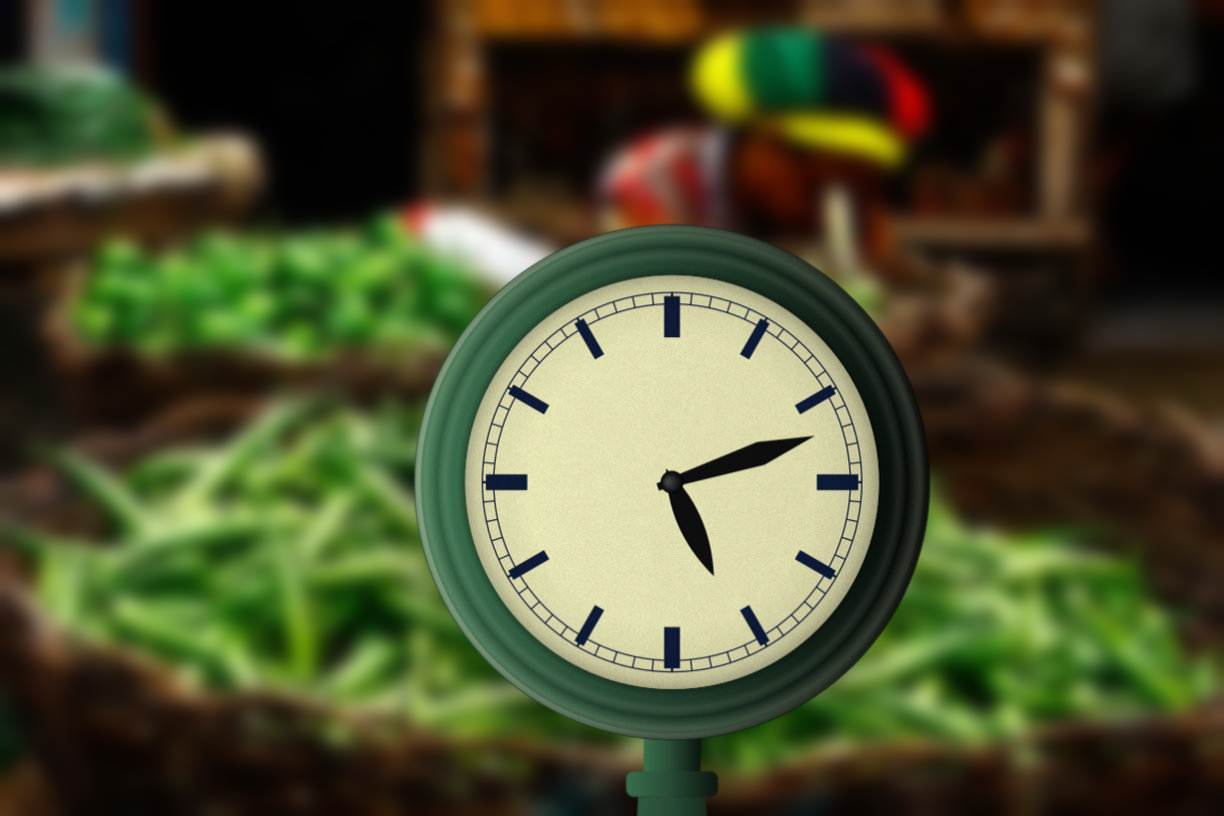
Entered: 5.12
